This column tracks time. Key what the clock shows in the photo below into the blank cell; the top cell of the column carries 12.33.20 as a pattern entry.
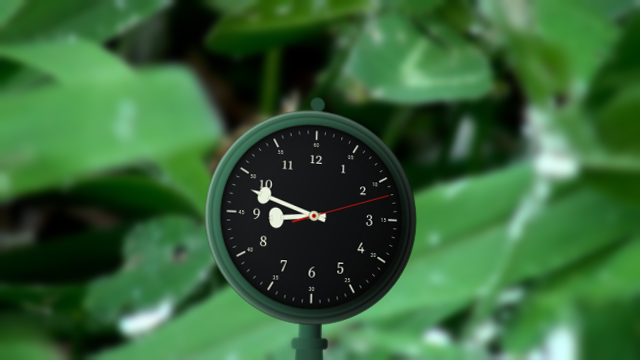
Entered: 8.48.12
